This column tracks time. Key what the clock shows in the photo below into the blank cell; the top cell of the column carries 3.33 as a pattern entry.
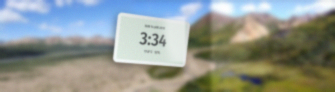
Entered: 3.34
